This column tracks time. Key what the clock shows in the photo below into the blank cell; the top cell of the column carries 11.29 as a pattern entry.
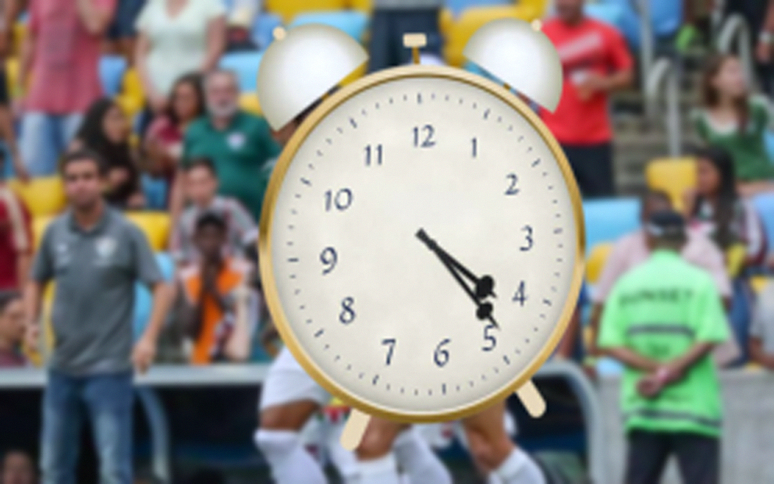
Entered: 4.24
